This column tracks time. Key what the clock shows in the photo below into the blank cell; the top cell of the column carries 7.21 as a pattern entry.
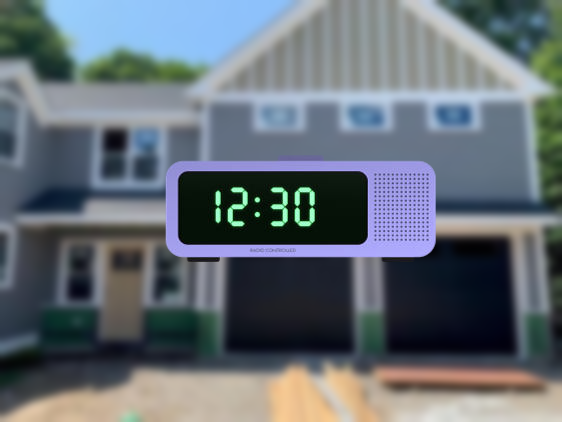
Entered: 12.30
